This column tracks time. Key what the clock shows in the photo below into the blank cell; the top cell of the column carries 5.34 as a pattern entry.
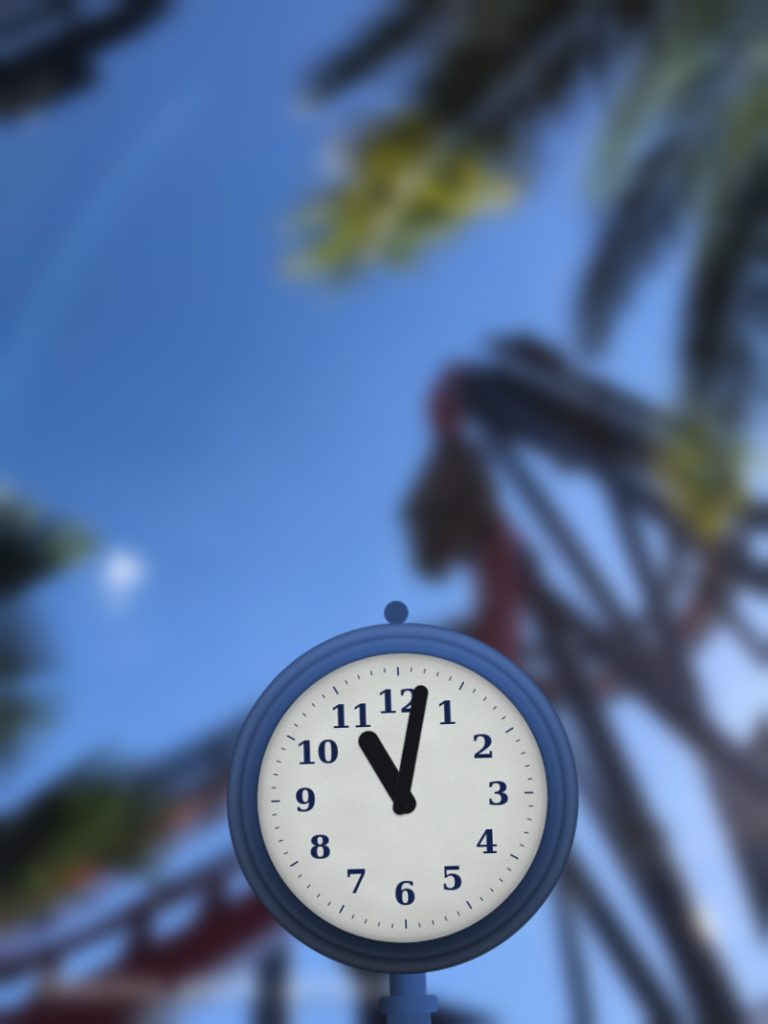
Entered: 11.02
